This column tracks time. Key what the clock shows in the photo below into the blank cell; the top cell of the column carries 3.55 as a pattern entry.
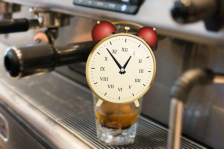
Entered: 12.53
